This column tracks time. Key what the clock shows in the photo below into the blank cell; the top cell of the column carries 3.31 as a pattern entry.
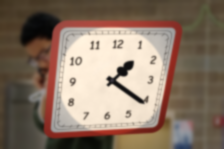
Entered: 1.21
